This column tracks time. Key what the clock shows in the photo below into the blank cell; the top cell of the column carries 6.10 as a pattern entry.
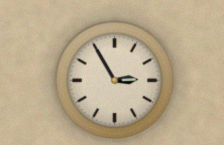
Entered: 2.55
